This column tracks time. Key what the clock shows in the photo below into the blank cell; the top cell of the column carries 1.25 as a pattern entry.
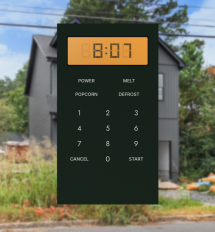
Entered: 8.07
